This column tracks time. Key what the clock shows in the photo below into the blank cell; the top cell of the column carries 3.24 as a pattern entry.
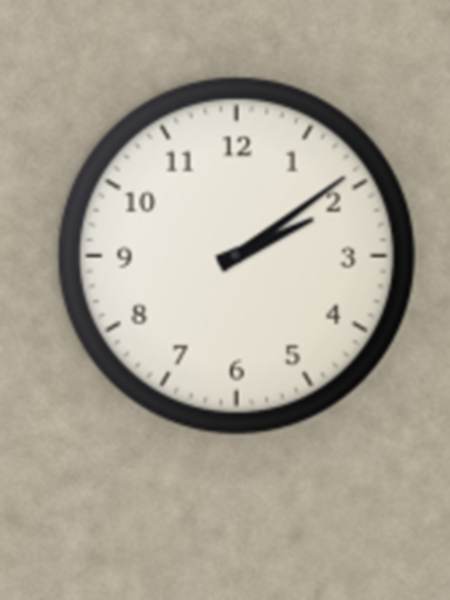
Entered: 2.09
